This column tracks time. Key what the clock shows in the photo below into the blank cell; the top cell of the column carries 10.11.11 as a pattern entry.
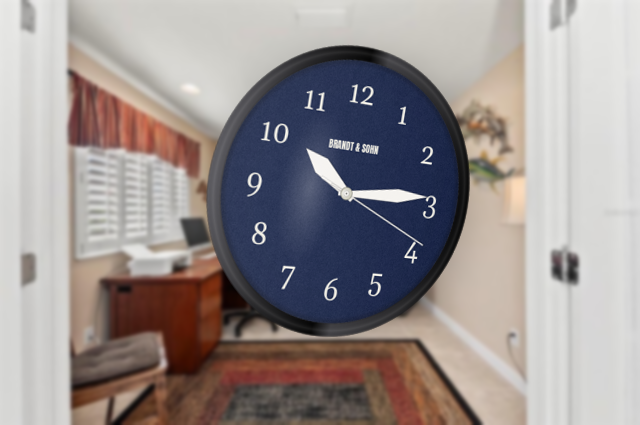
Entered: 10.14.19
